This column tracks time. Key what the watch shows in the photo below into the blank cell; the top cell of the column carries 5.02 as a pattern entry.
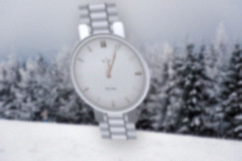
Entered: 12.04
